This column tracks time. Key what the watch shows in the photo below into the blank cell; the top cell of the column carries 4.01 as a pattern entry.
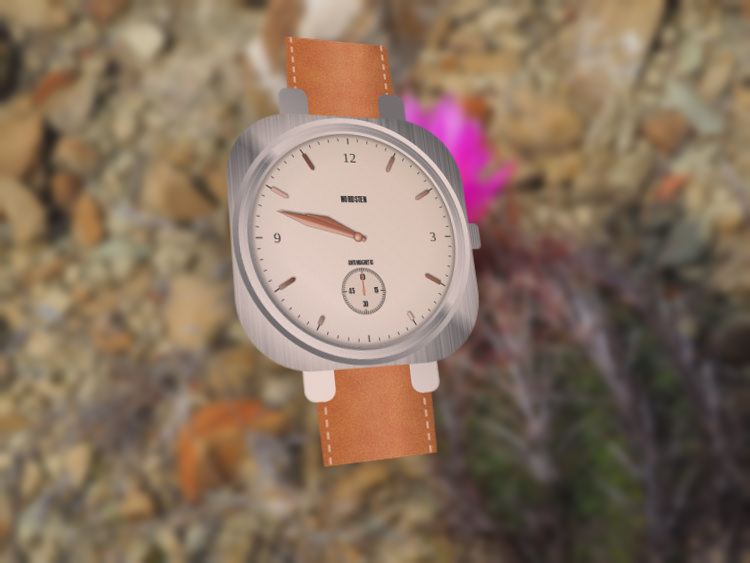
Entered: 9.48
